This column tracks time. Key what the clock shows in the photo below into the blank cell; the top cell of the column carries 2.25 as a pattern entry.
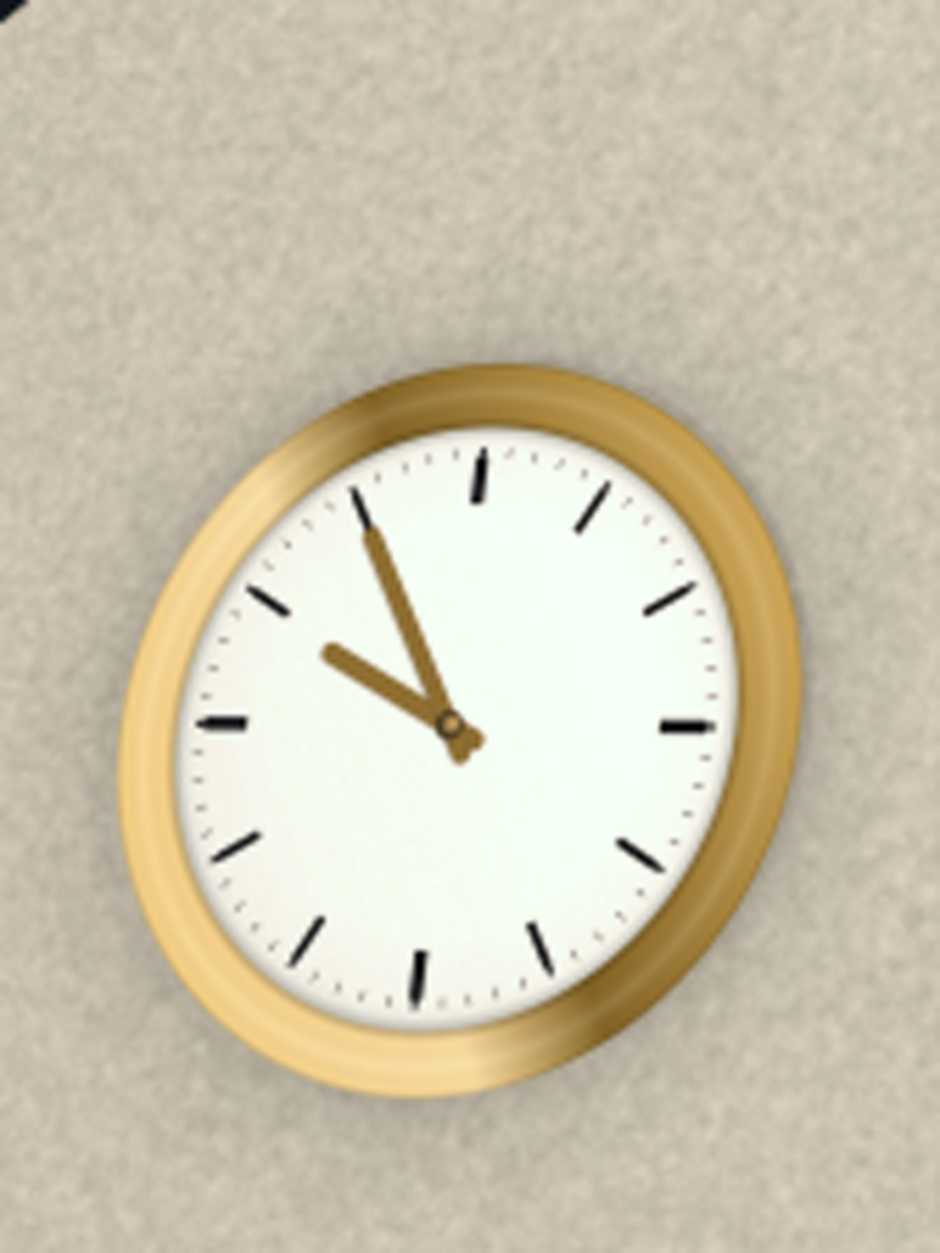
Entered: 9.55
